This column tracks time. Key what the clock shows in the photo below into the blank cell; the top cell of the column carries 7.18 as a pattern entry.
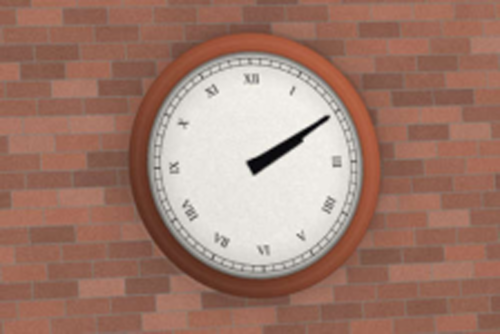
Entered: 2.10
